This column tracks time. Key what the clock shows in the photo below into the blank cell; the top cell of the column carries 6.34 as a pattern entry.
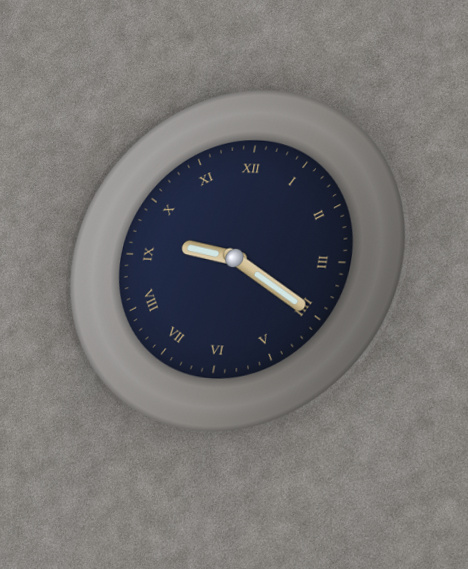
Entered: 9.20
